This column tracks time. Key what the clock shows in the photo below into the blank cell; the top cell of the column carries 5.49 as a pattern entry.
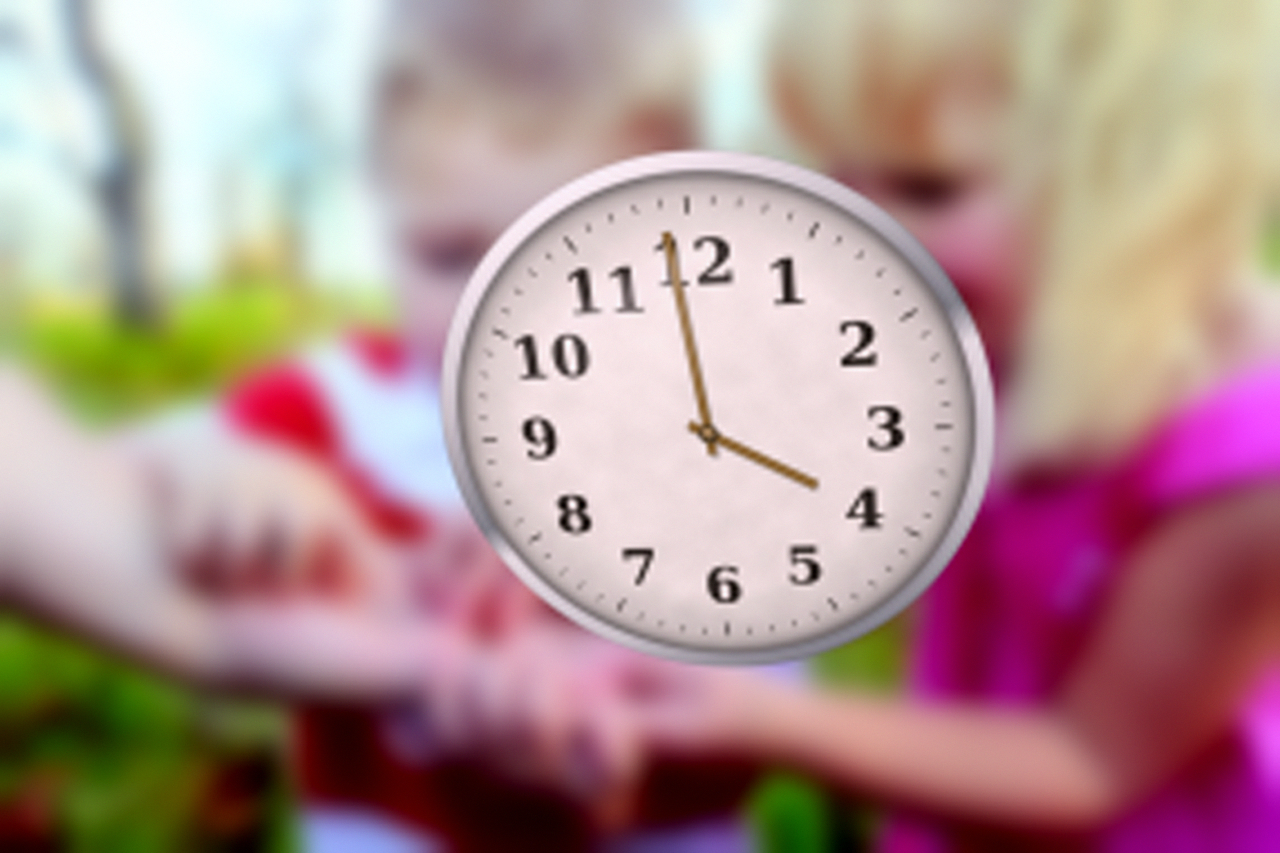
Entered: 3.59
